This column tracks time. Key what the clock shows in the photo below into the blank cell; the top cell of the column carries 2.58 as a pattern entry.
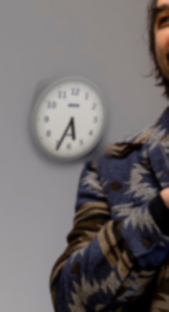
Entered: 5.34
